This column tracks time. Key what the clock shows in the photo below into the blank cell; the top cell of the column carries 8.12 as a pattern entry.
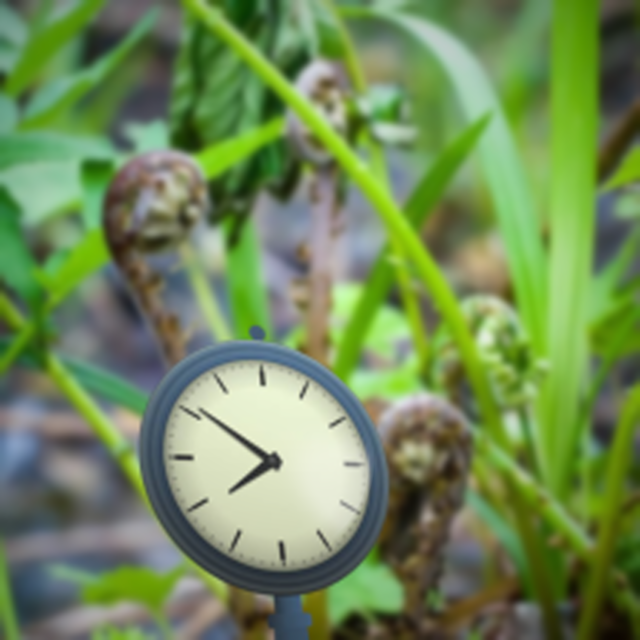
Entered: 7.51
